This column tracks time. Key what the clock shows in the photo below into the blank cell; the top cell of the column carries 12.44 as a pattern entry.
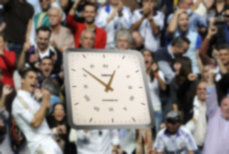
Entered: 12.52
